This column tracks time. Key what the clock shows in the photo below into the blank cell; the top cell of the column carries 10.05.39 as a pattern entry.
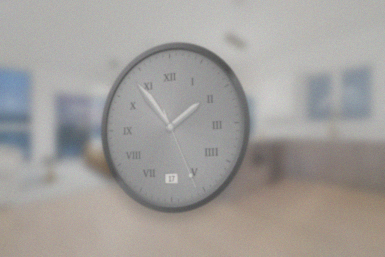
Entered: 1.53.26
